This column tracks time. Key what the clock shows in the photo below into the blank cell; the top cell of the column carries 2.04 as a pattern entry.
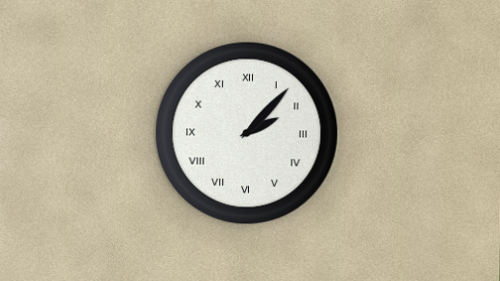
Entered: 2.07
